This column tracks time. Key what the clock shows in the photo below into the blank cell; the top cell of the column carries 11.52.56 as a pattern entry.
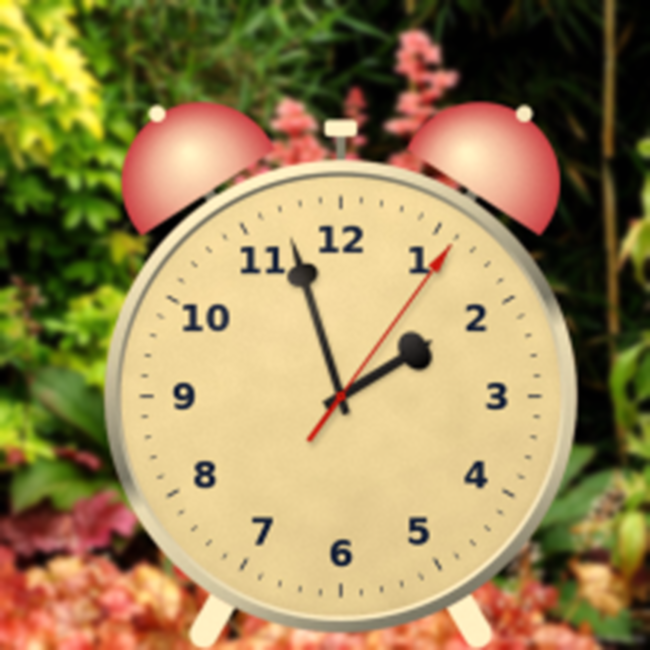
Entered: 1.57.06
